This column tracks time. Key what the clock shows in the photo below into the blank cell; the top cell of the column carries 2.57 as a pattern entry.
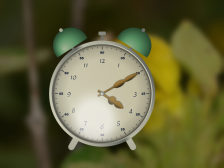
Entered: 4.10
